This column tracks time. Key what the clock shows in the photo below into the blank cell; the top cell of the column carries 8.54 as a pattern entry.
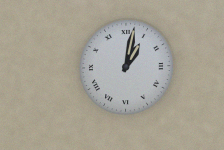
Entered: 1.02
